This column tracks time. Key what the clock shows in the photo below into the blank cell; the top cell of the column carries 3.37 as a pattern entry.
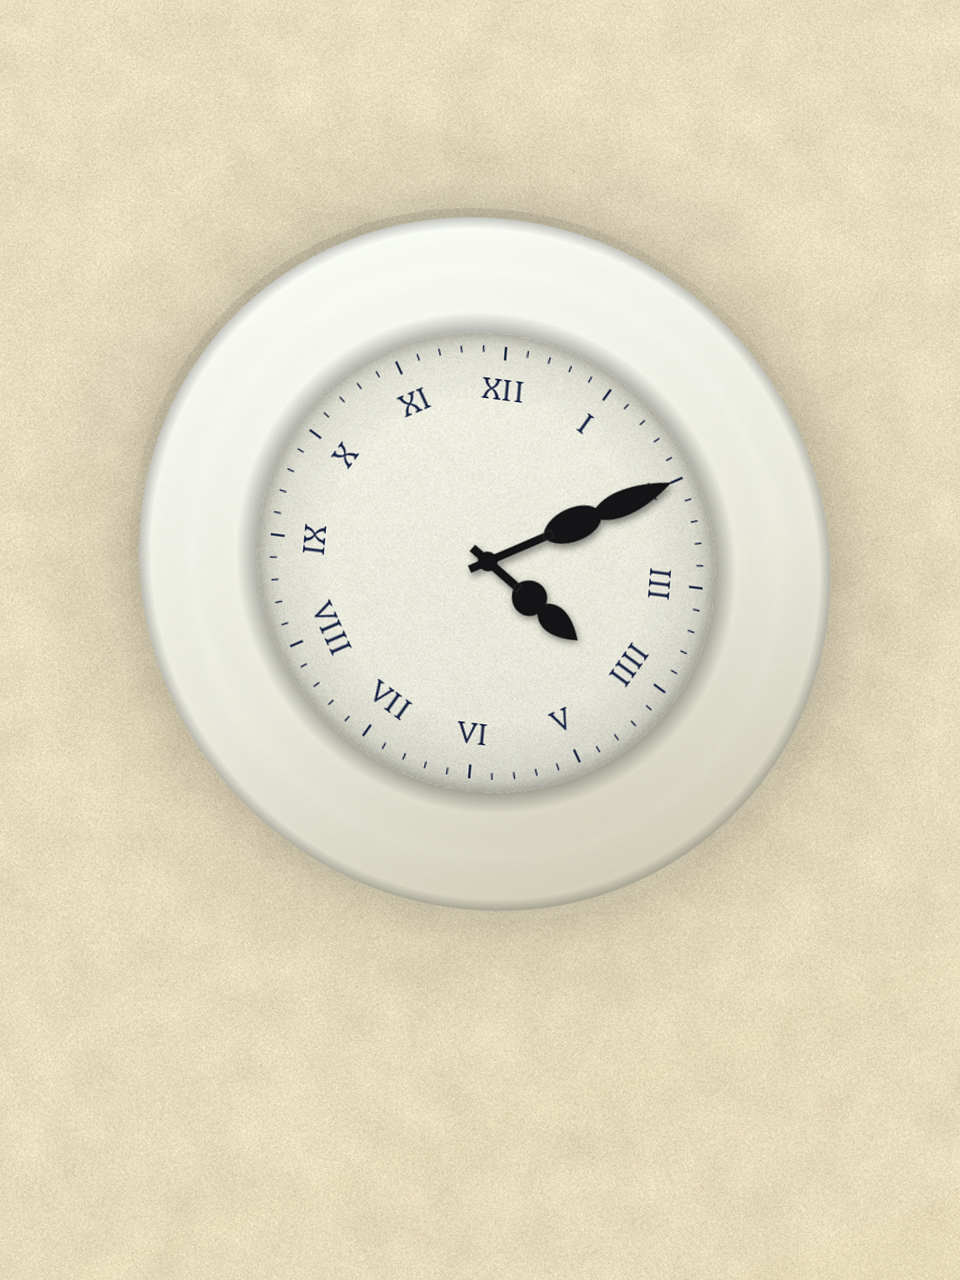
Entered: 4.10
